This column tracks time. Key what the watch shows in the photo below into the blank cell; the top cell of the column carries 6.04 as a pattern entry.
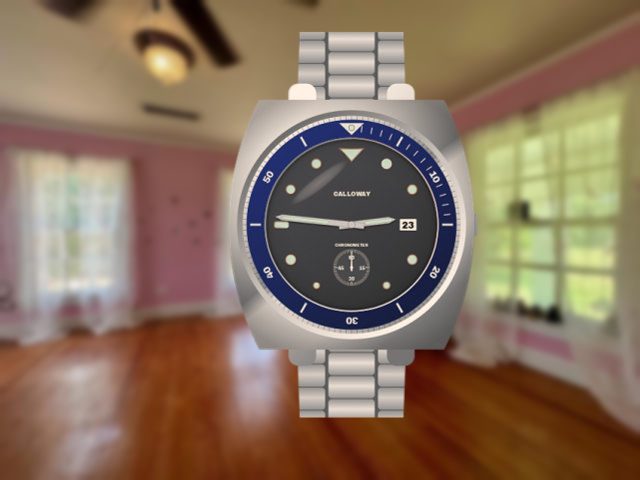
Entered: 2.46
